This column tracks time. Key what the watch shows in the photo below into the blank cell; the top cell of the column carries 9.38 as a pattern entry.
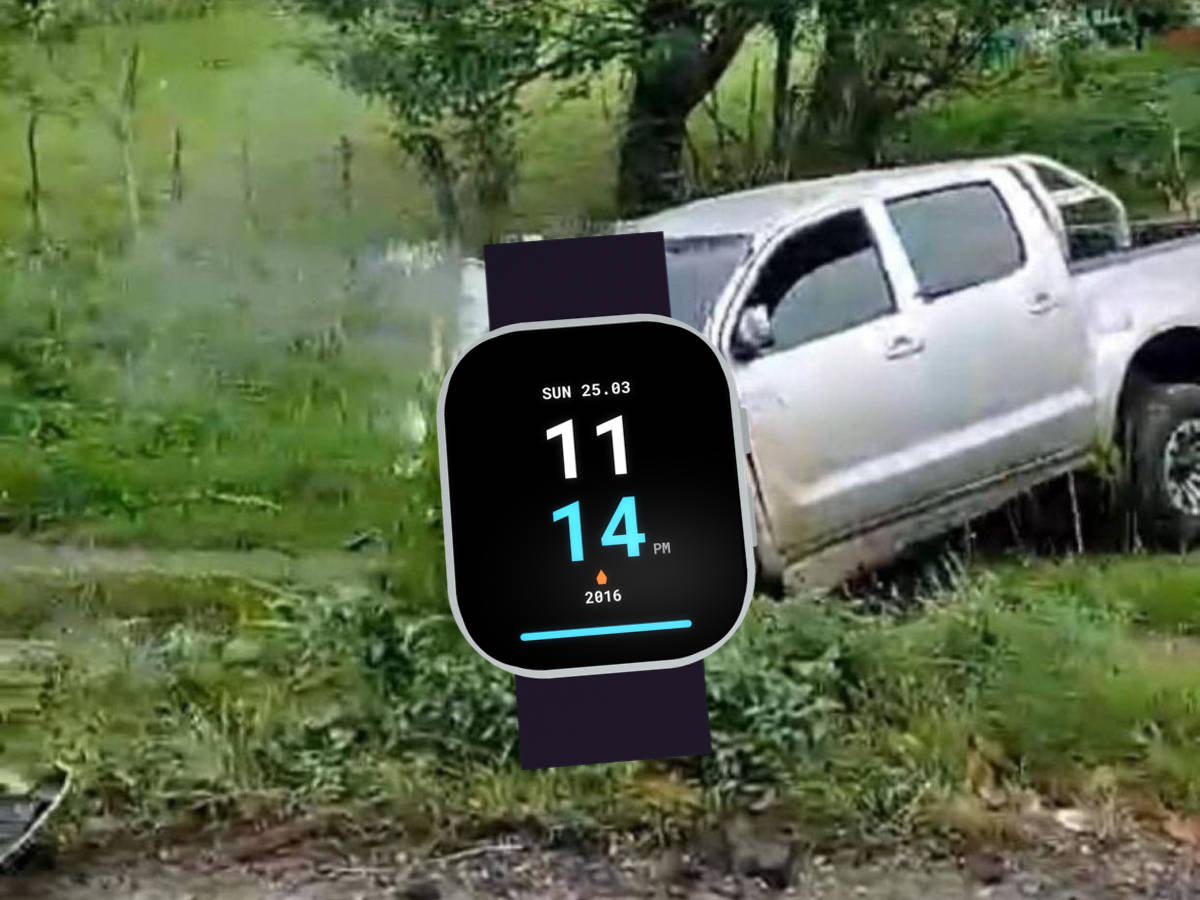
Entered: 11.14
